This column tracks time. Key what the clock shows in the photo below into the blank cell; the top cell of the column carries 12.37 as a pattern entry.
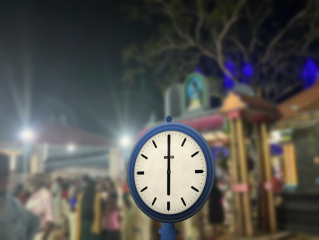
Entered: 6.00
